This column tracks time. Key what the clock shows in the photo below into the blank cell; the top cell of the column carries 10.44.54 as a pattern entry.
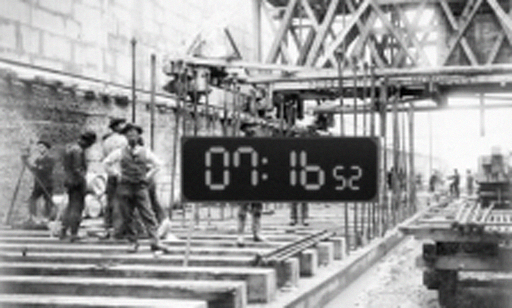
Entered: 7.16.52
